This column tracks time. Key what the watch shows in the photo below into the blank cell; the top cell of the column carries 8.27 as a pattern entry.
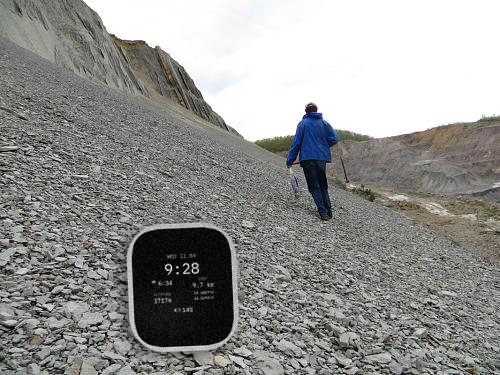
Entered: 9.28
